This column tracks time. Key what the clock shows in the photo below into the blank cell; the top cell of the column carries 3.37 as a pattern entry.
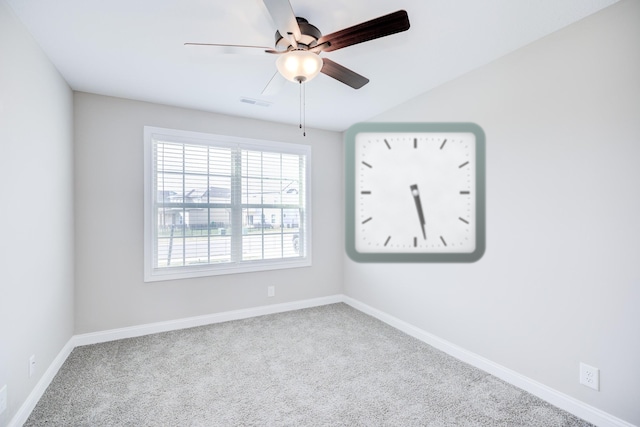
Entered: 5.28
